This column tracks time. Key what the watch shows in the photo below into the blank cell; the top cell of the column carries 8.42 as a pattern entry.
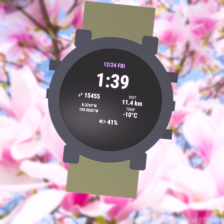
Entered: 1.39
